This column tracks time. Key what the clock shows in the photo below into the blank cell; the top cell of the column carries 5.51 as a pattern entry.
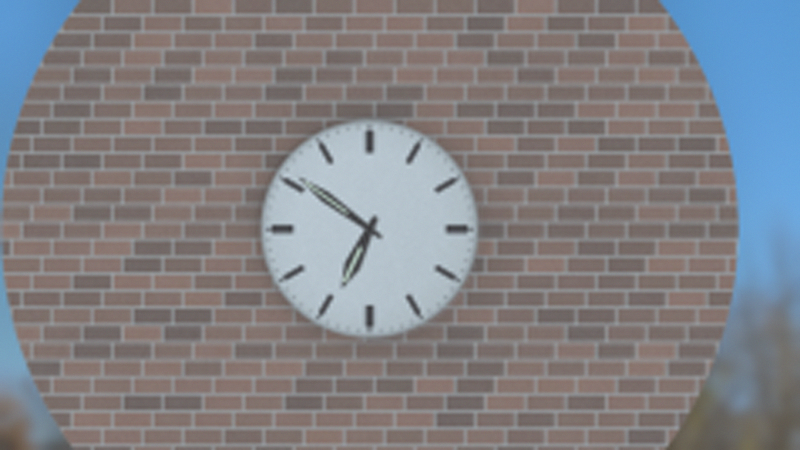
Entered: 6.51
